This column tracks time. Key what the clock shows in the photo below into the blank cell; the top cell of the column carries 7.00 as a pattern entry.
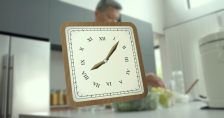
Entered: 8.07
